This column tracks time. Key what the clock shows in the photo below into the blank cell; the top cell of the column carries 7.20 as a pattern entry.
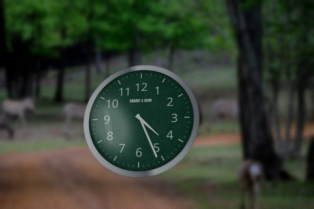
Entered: 4.26
